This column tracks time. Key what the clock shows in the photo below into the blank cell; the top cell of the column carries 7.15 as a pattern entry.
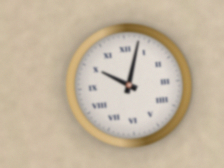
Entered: 10.03
